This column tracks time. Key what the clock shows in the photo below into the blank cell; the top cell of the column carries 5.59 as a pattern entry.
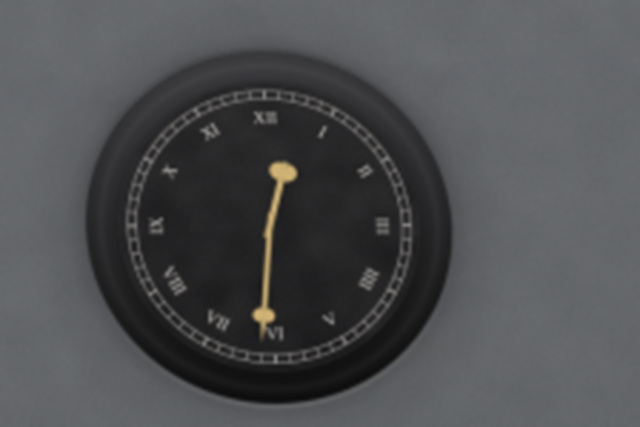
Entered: 12.31
